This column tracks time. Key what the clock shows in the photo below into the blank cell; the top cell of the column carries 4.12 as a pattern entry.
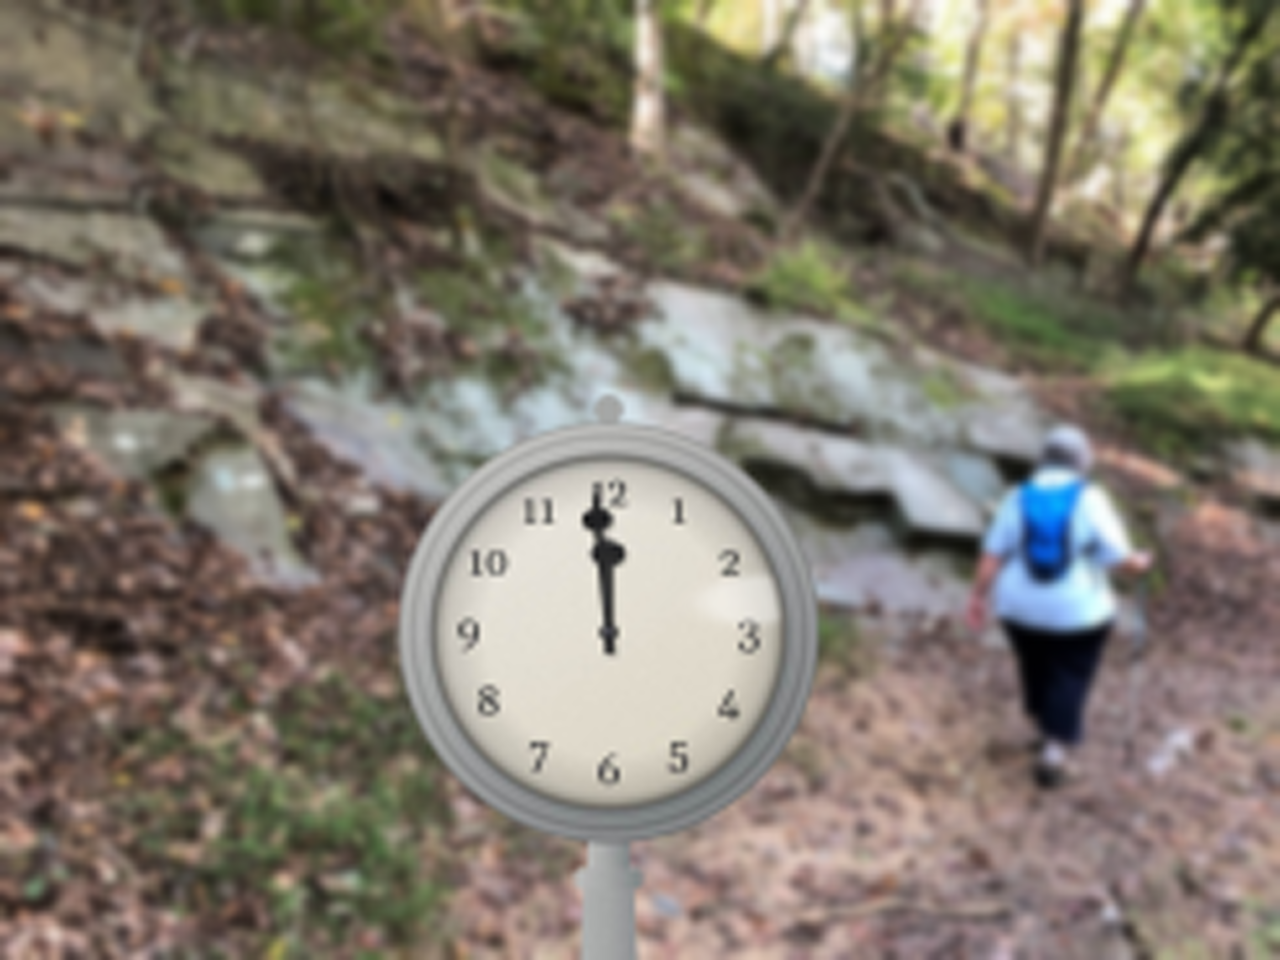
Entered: 11.59
